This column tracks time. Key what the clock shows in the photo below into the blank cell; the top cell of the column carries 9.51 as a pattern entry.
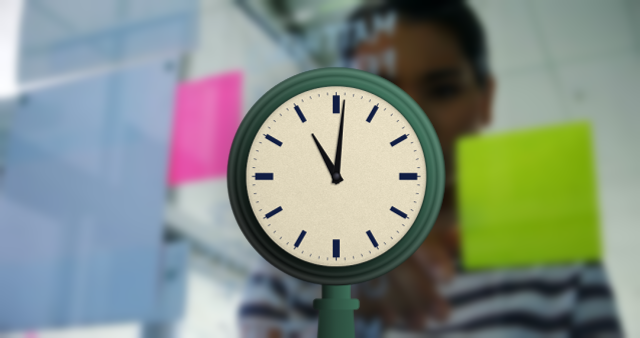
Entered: 11.01
